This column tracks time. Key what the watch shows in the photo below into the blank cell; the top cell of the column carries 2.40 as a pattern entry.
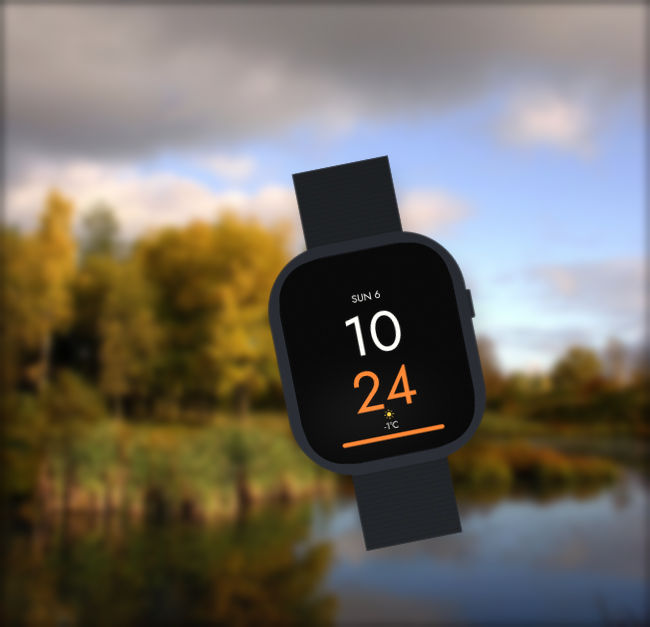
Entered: 10.24
